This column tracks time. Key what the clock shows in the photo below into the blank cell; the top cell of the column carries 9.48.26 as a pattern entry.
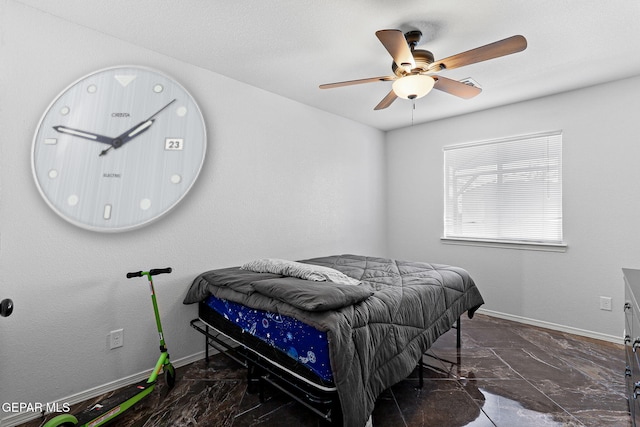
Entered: 1.47.08
